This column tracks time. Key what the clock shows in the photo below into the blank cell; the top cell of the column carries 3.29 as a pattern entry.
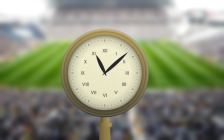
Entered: 11.08
